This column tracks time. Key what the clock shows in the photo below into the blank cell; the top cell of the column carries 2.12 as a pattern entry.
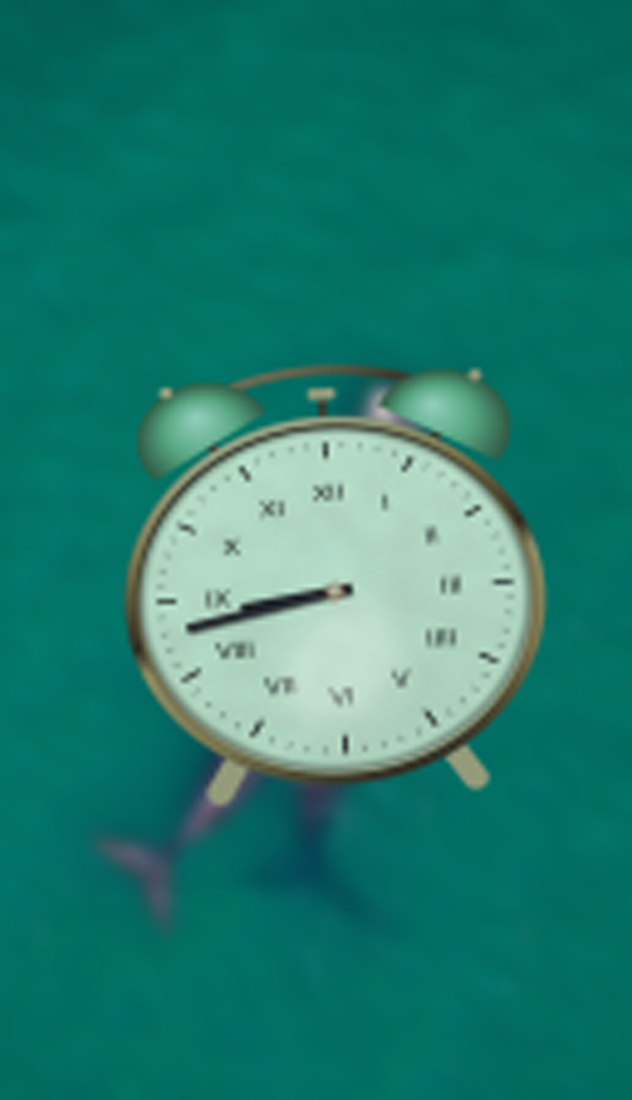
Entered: 8.43
